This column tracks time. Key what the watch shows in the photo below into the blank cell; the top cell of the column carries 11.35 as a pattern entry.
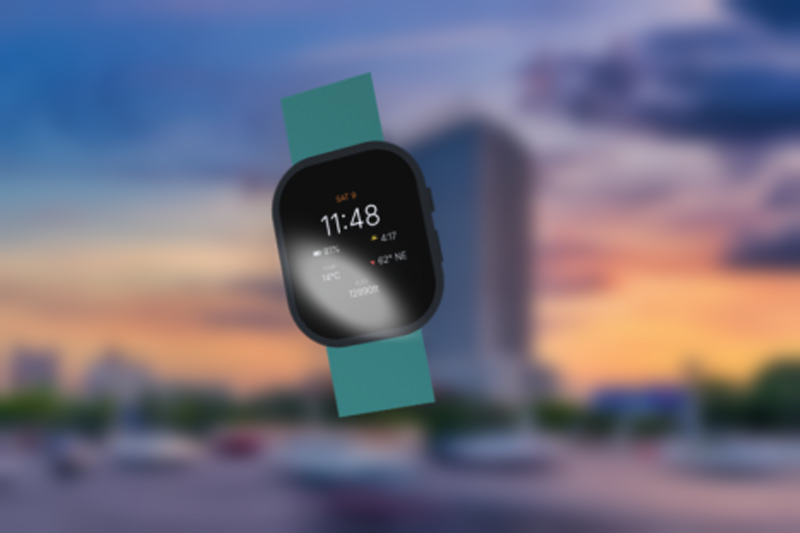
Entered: 11.48
